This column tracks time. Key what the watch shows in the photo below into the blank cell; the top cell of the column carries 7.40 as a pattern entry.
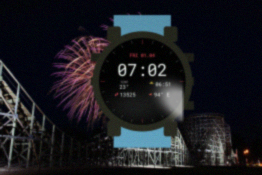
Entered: 7.02
